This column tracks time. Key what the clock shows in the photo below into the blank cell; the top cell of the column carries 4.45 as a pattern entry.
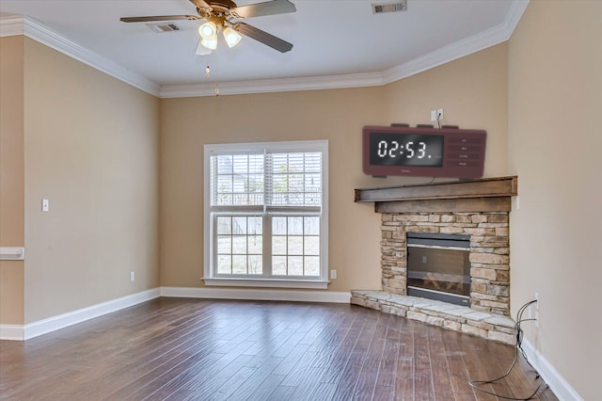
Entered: 2.53
